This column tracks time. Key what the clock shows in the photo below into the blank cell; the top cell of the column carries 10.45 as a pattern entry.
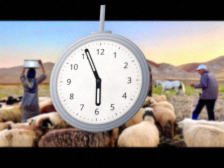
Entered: 5.56
